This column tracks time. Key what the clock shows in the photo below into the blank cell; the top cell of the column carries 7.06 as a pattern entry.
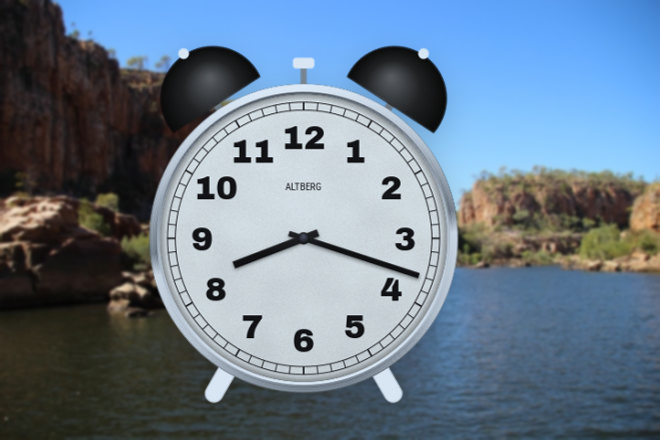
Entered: 8.18
